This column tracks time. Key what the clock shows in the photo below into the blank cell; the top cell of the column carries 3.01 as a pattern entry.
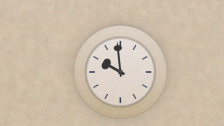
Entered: 9.59
